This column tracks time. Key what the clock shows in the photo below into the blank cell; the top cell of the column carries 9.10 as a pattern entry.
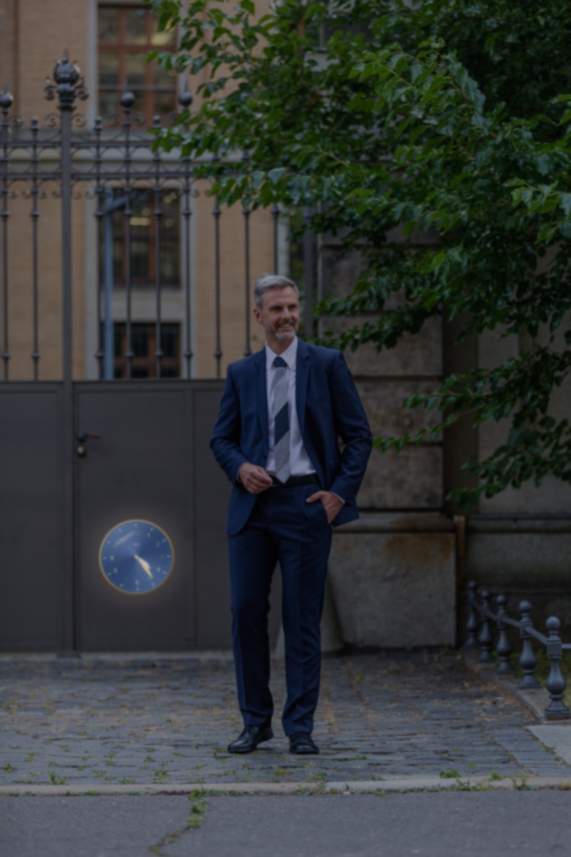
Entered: 4.24
